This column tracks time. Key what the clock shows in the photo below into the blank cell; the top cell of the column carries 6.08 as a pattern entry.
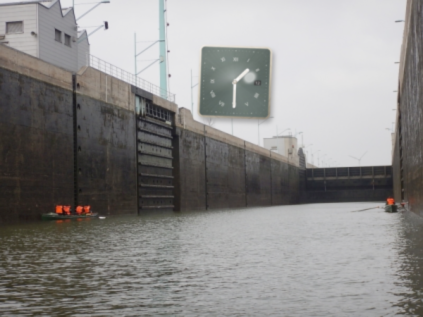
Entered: 1.30
